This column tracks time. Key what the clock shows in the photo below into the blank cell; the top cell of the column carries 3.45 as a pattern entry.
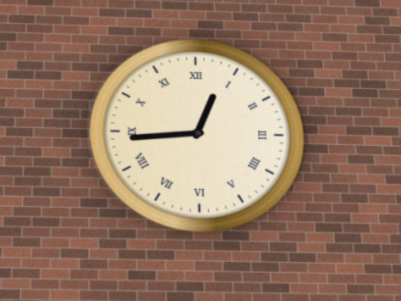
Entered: 12.44
